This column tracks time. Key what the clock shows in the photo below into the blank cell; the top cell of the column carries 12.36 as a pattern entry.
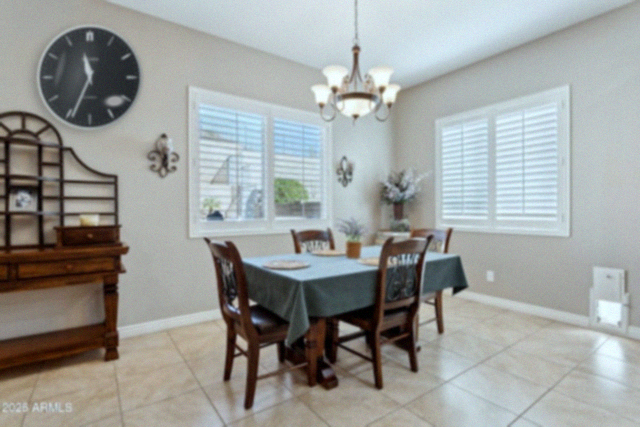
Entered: 11.34
